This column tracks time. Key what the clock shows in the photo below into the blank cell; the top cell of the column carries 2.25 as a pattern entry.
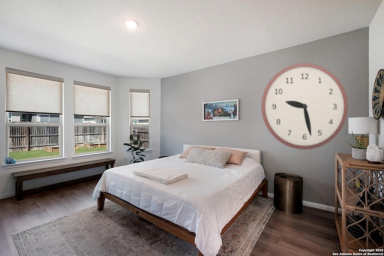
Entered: 9.28
